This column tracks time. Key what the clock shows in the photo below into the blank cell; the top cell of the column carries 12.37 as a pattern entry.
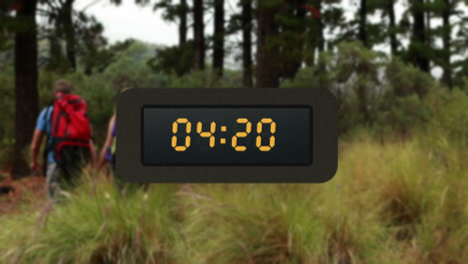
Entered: 4.20
